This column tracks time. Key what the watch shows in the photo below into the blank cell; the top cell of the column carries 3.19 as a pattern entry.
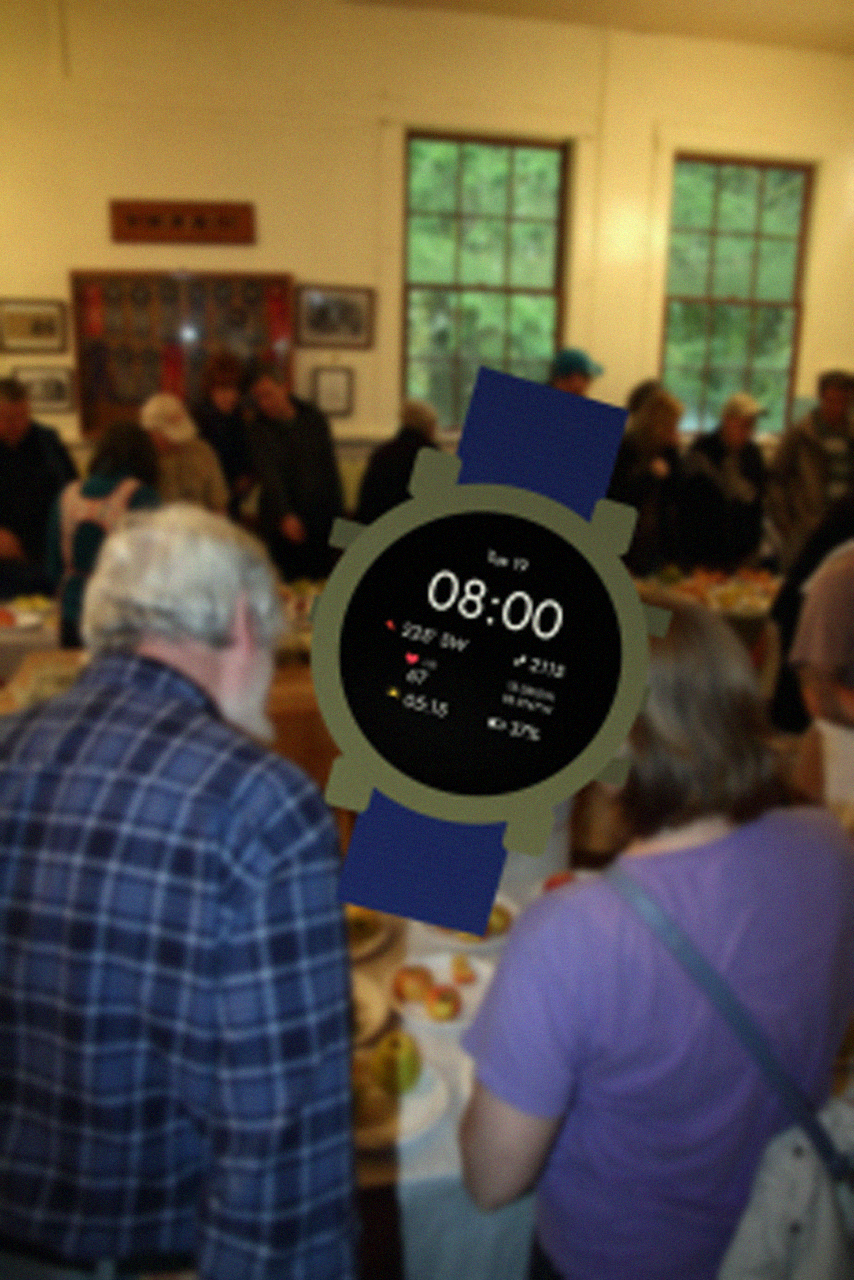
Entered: 8.00
